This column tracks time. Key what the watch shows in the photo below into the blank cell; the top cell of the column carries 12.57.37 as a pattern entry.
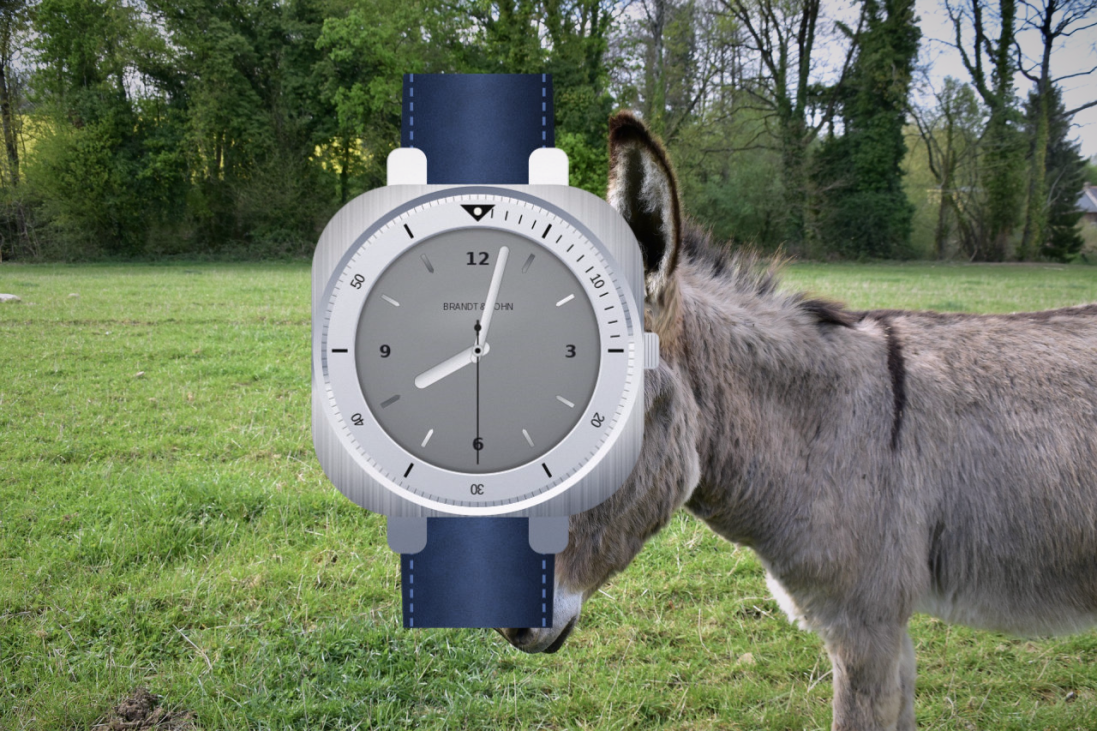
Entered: 8.02.30
